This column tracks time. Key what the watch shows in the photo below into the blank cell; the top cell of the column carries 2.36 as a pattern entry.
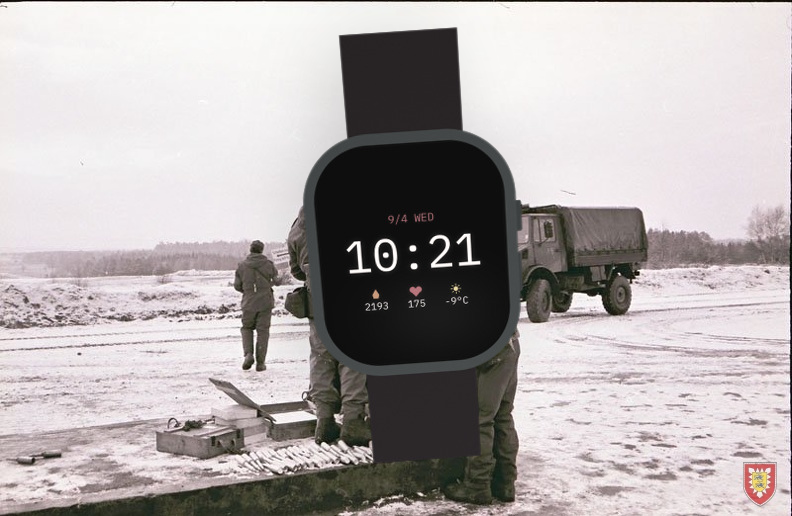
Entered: 10.21
